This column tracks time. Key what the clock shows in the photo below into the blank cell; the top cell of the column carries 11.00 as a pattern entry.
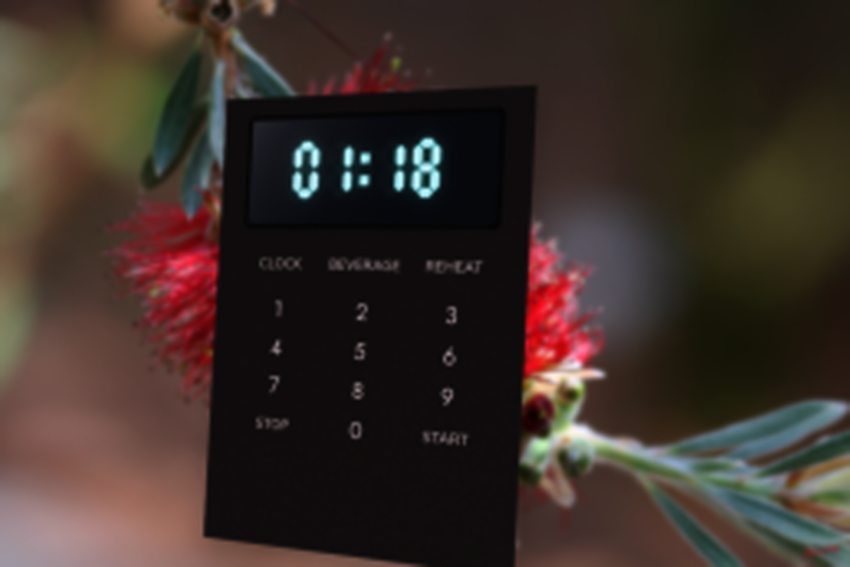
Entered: 1.18
